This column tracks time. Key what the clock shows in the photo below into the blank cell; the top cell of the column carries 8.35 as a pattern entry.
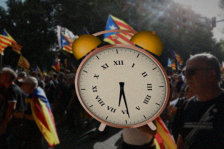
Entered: 6.29
